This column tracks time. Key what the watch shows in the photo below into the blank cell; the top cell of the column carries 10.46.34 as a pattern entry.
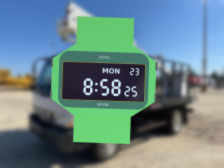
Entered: 8.58.25
